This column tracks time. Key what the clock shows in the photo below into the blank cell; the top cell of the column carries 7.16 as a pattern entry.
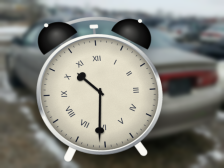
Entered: 10.31
